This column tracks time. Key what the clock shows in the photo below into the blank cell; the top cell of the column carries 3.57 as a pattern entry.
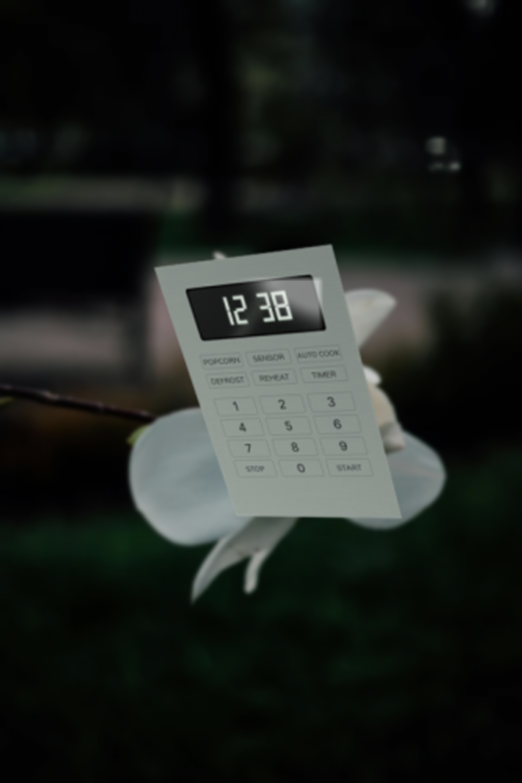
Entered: 12.38
